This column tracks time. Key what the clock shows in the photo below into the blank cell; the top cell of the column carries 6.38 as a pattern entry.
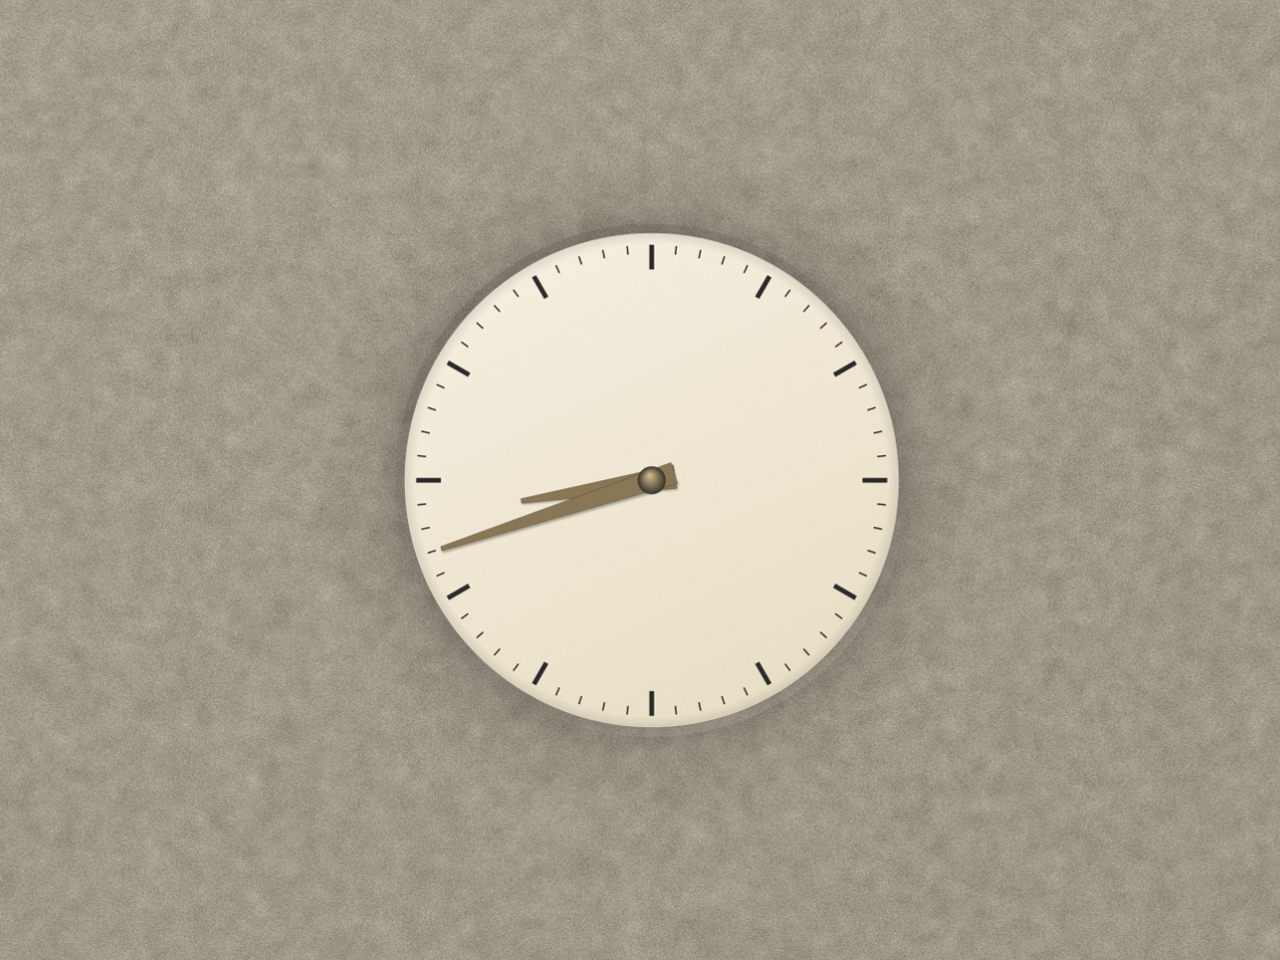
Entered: 8.42
